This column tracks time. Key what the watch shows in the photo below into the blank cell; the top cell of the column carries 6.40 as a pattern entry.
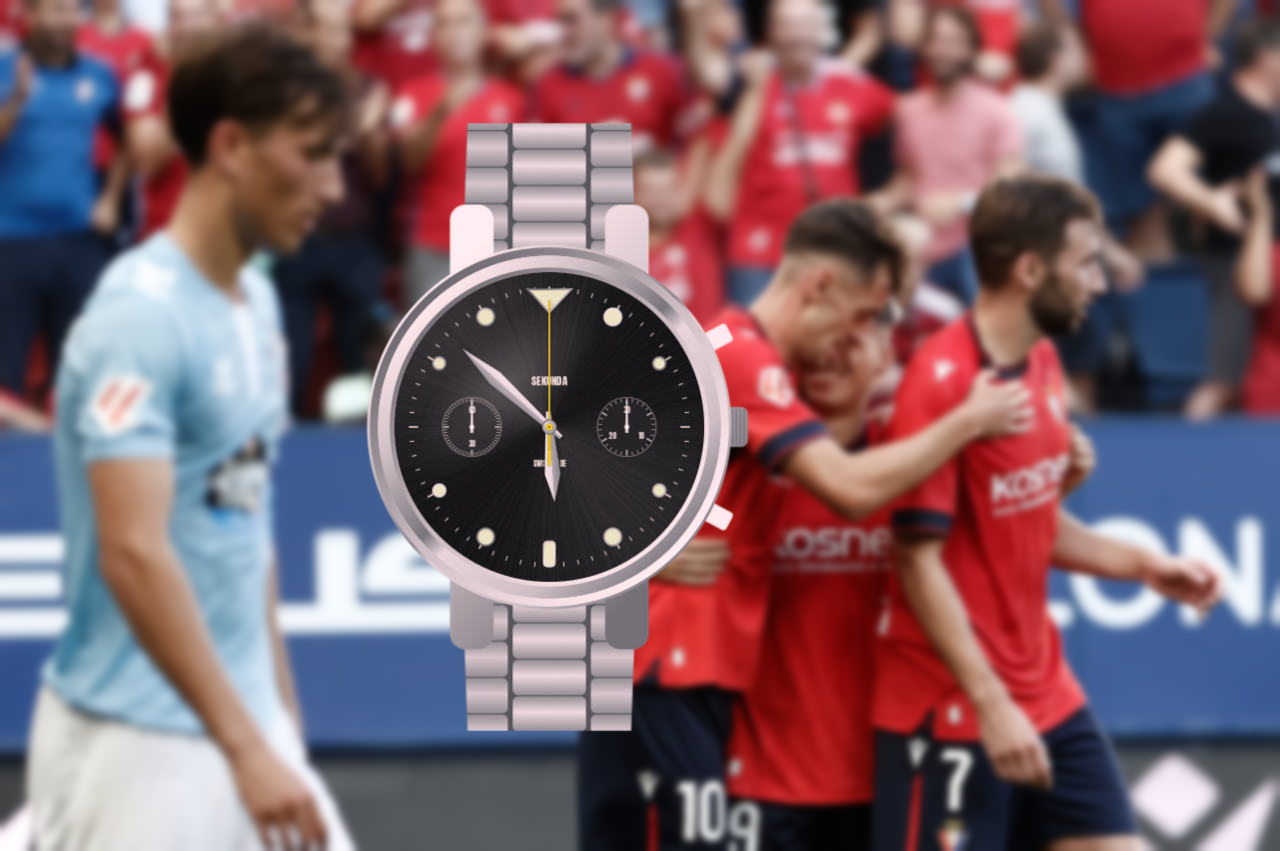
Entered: 5.52
